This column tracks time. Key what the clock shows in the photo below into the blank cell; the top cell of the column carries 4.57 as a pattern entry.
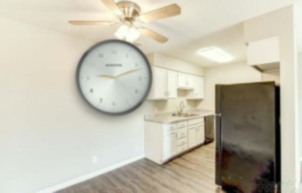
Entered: 9.12
